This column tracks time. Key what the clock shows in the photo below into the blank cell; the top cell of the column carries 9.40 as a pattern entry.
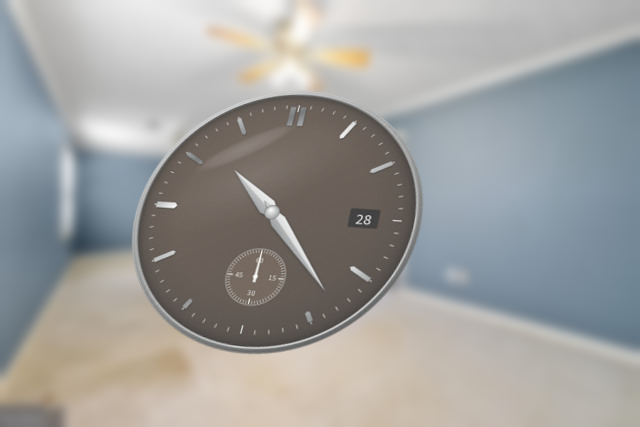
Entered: 10.23
